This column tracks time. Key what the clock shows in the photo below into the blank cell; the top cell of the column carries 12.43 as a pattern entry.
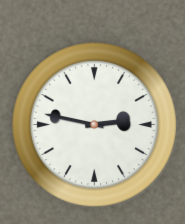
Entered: 2.47
